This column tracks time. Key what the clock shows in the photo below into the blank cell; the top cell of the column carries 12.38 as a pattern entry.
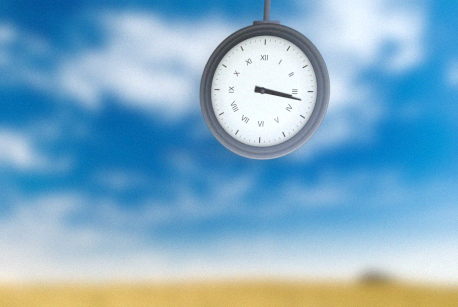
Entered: 3.17
